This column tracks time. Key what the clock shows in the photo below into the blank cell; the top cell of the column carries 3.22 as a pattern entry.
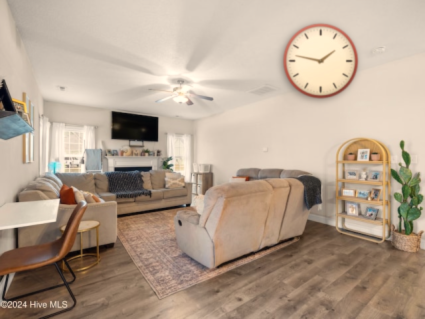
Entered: 1.47
